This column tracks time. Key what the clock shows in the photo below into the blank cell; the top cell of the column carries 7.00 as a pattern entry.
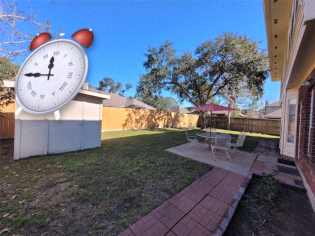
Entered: 11.45
